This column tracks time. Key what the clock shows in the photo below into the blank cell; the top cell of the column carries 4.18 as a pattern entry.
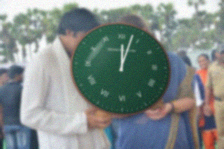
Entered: 12.03
